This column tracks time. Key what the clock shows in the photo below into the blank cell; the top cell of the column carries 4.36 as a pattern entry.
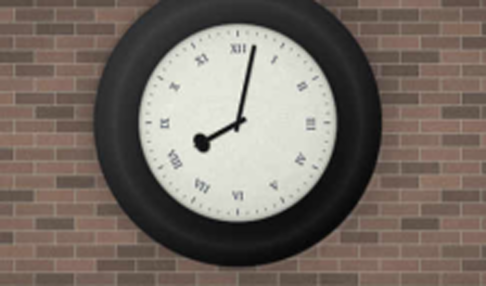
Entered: 8.02
